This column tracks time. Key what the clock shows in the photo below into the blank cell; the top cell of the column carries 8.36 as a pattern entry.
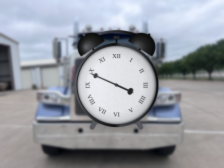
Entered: 3.49
